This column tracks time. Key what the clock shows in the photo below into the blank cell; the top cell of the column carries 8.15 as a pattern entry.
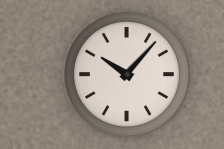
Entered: 10.07
